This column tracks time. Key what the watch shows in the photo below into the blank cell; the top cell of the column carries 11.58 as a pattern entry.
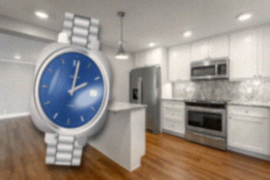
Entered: 2.01
